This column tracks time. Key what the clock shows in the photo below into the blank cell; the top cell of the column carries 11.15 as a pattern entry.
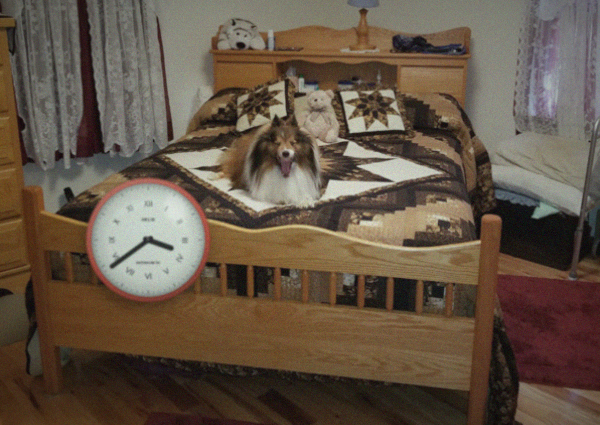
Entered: 3.39
